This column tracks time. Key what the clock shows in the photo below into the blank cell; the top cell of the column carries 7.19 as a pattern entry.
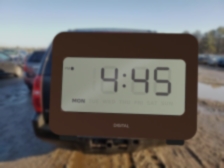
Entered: 4.45
